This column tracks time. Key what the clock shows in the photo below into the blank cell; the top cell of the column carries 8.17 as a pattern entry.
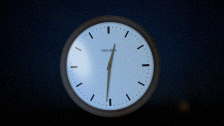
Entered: 12.31
